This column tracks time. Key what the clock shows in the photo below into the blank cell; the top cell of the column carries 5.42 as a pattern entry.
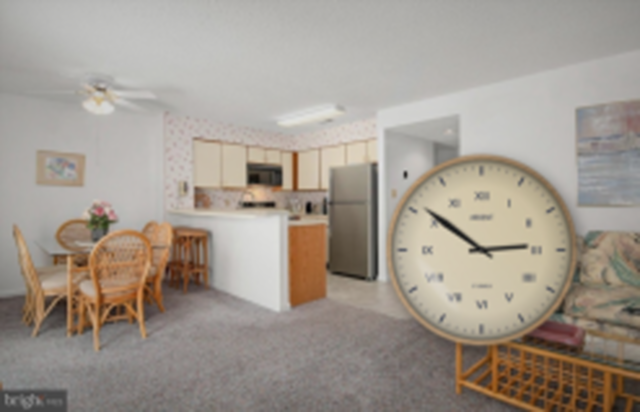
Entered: 2.51
